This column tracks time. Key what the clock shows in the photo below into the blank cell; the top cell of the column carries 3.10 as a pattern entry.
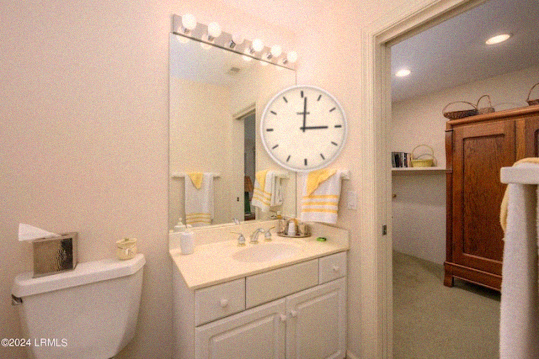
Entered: 3.01
